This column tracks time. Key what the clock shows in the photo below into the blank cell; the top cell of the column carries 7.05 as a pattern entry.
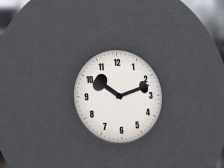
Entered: 10.12
